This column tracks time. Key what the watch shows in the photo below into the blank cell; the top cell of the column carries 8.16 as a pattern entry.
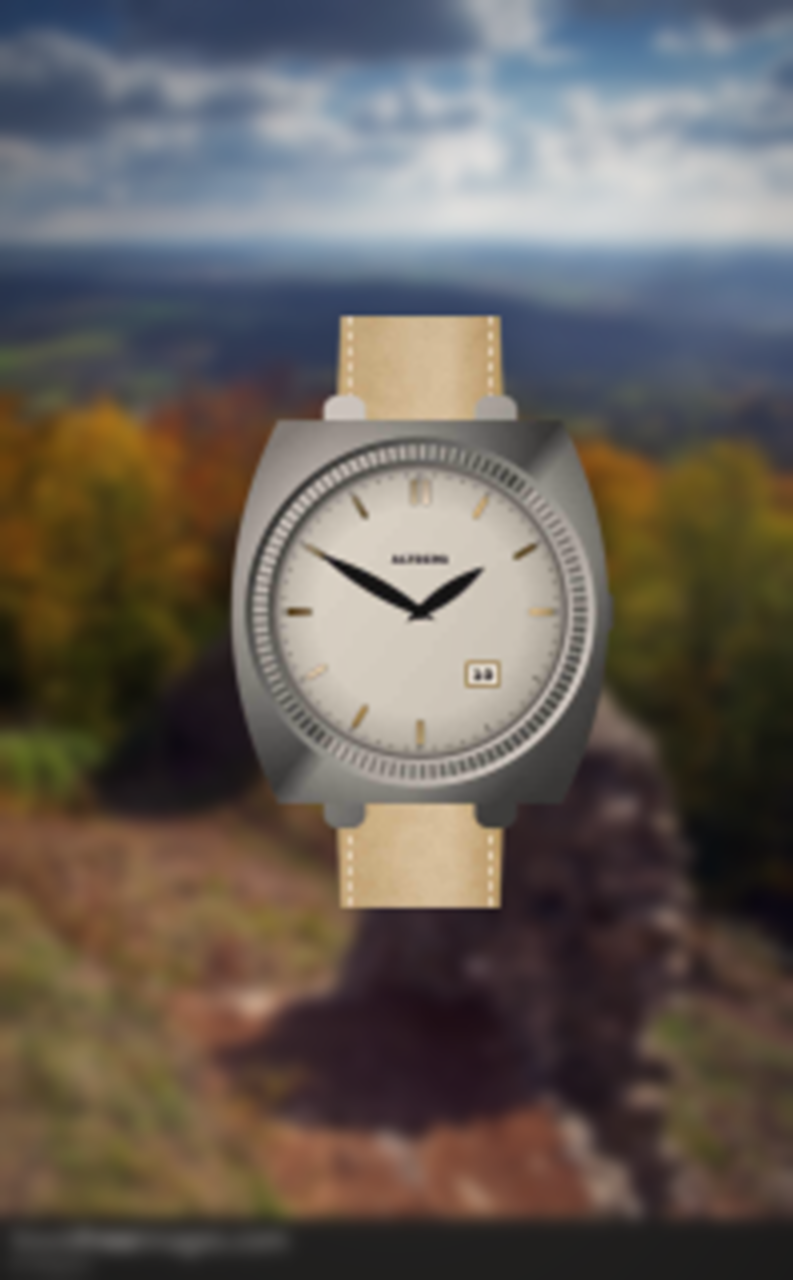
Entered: 1.50
